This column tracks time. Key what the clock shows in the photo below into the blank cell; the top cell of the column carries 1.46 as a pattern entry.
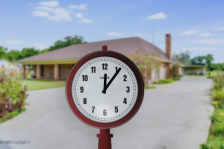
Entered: 12.06
